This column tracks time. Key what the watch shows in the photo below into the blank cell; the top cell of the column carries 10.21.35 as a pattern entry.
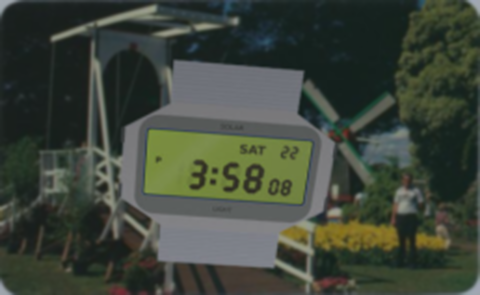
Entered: 3.58.08
